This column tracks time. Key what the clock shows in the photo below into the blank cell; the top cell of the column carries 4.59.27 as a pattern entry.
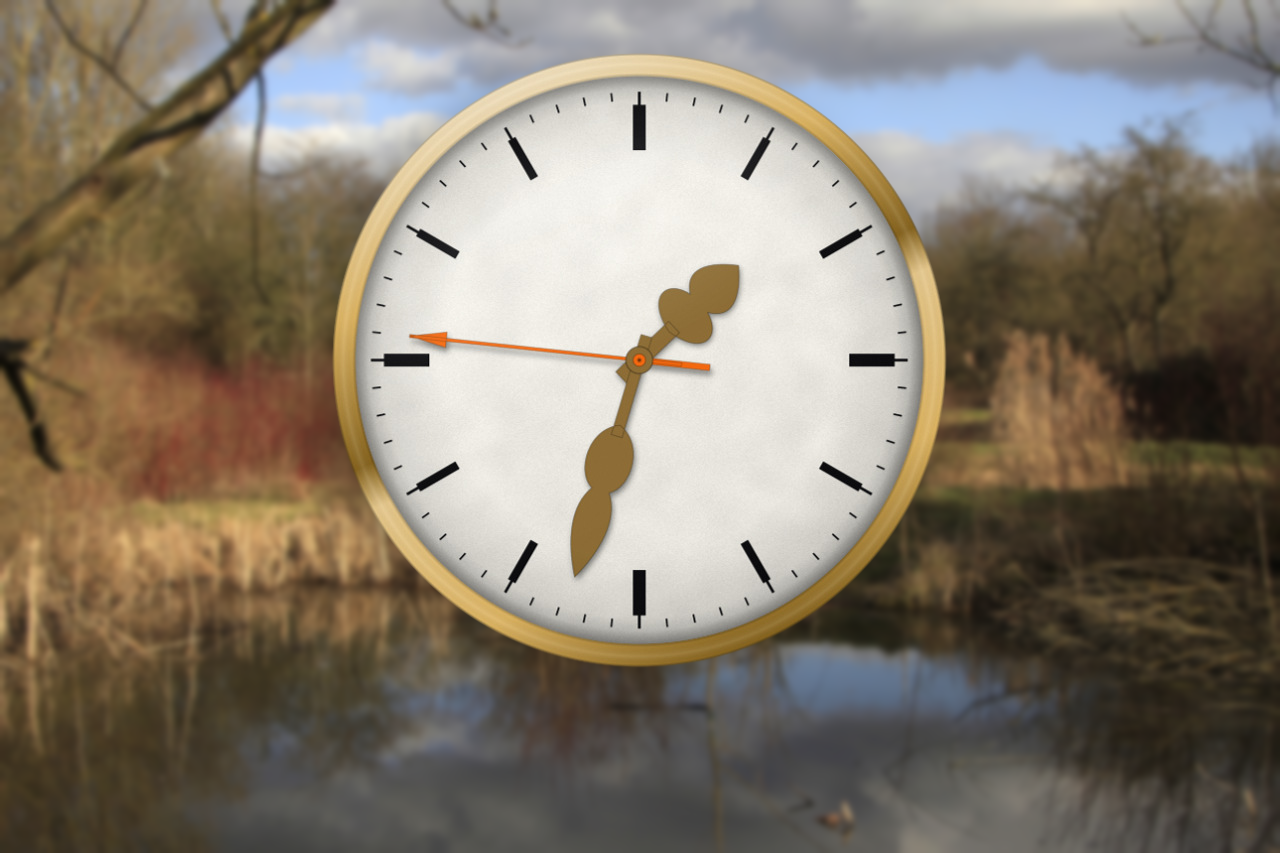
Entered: 1.32.46
